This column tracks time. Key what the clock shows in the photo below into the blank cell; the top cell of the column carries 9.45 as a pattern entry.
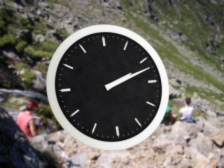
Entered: 2.12
